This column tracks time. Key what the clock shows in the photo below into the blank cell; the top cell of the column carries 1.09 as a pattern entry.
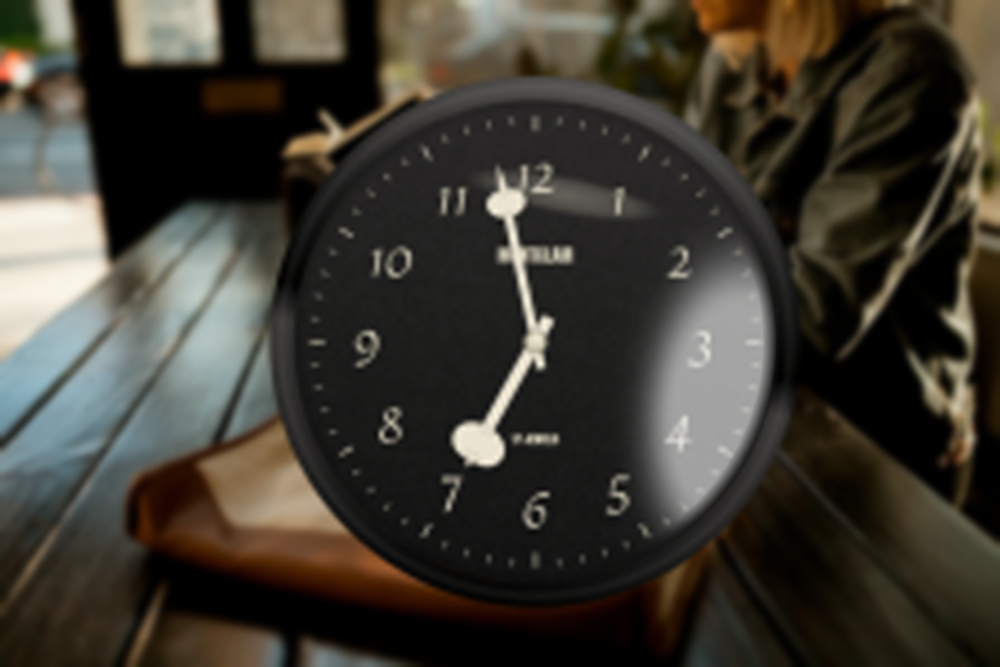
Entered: 6.58
